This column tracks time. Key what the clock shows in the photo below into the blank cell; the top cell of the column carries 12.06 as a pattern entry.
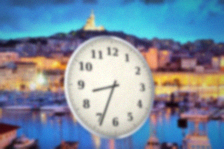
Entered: 8.34
